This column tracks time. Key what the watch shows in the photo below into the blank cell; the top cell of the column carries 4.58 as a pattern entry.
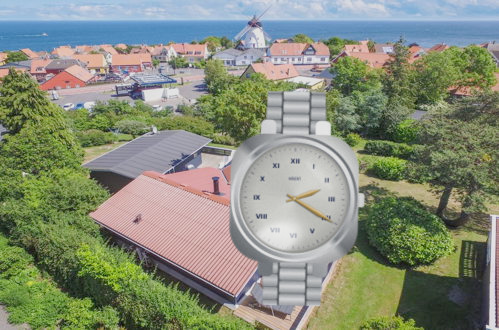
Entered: 2.20
